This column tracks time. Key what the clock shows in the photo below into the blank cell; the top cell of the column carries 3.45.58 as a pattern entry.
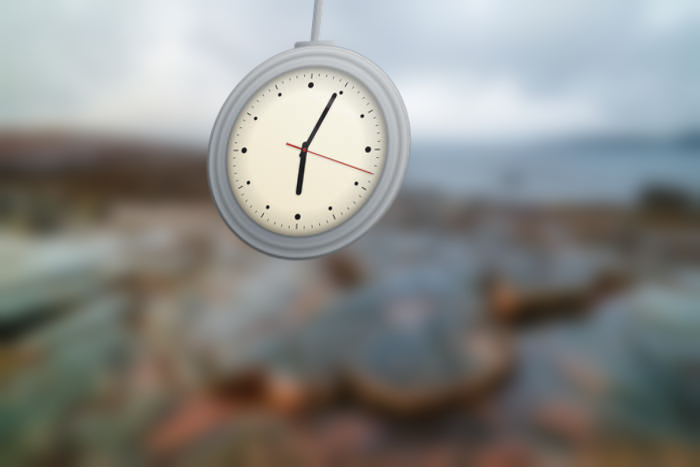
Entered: 6.04.18
